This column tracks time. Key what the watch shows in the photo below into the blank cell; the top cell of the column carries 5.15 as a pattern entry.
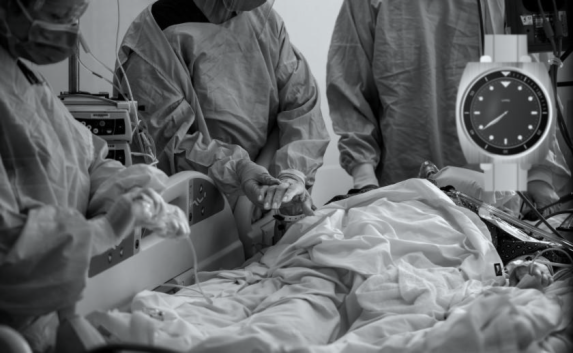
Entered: 7.39
